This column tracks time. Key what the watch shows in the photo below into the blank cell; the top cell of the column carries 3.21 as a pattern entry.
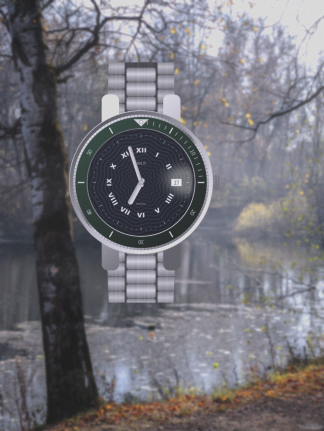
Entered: 6.57
